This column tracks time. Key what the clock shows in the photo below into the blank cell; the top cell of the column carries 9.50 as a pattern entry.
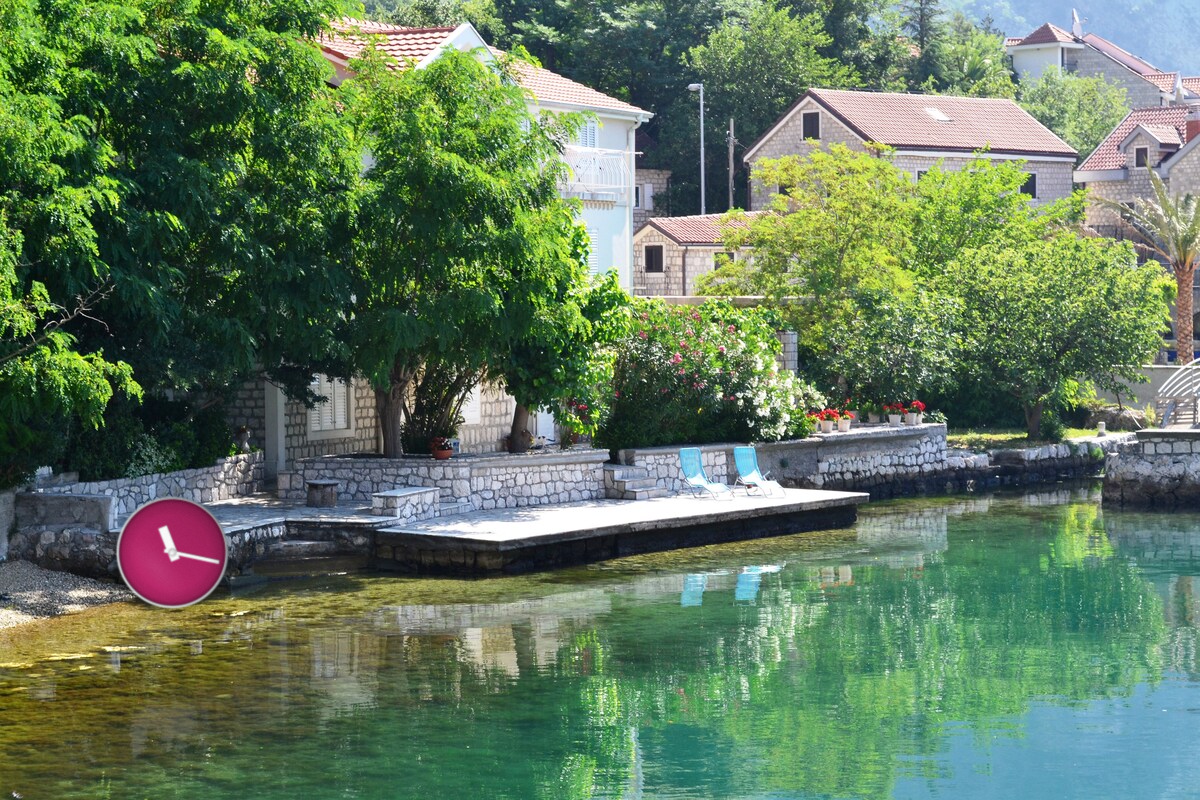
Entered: 11.17
